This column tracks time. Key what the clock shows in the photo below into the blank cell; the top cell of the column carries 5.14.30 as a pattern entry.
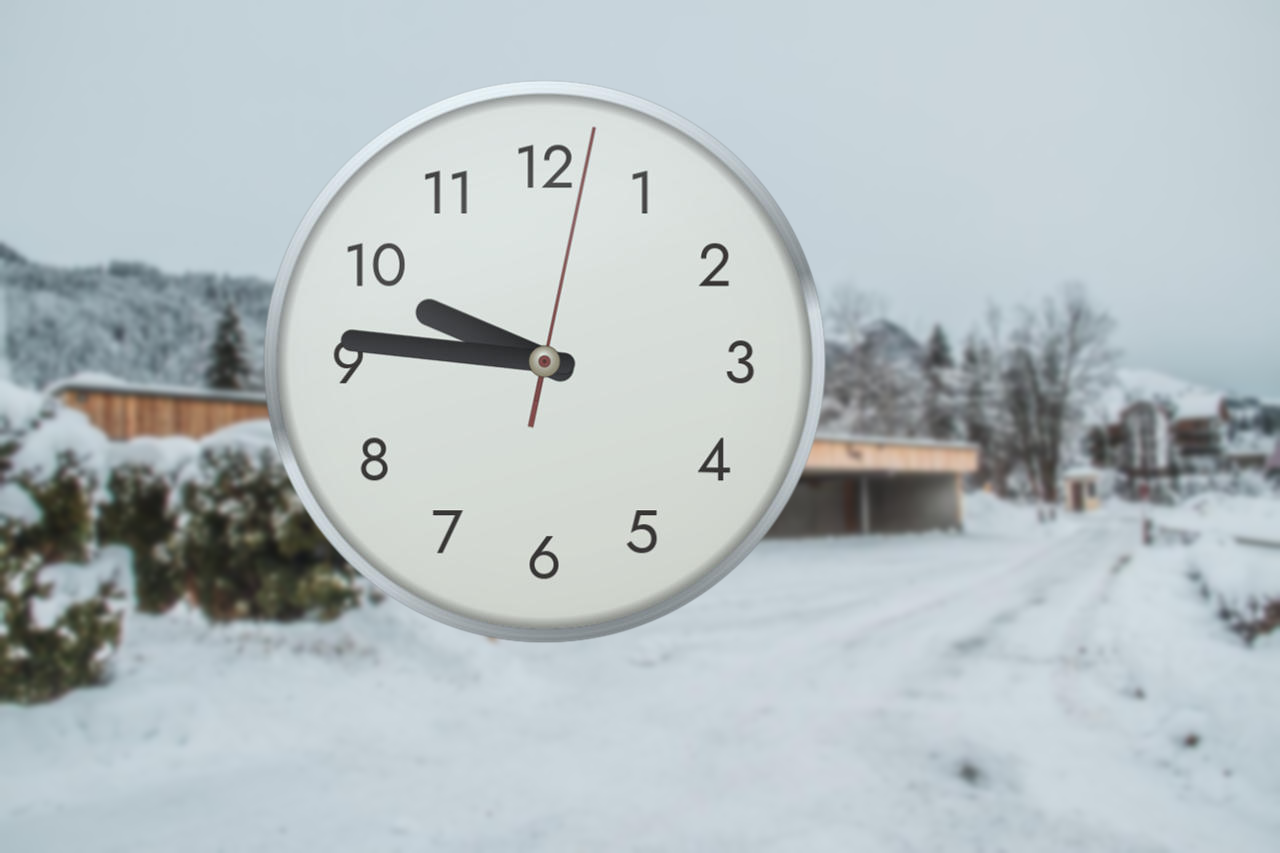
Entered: 9.46.02
